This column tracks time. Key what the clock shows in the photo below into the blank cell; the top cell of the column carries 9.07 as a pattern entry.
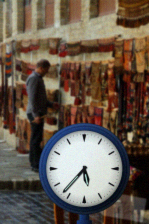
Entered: 5.37
